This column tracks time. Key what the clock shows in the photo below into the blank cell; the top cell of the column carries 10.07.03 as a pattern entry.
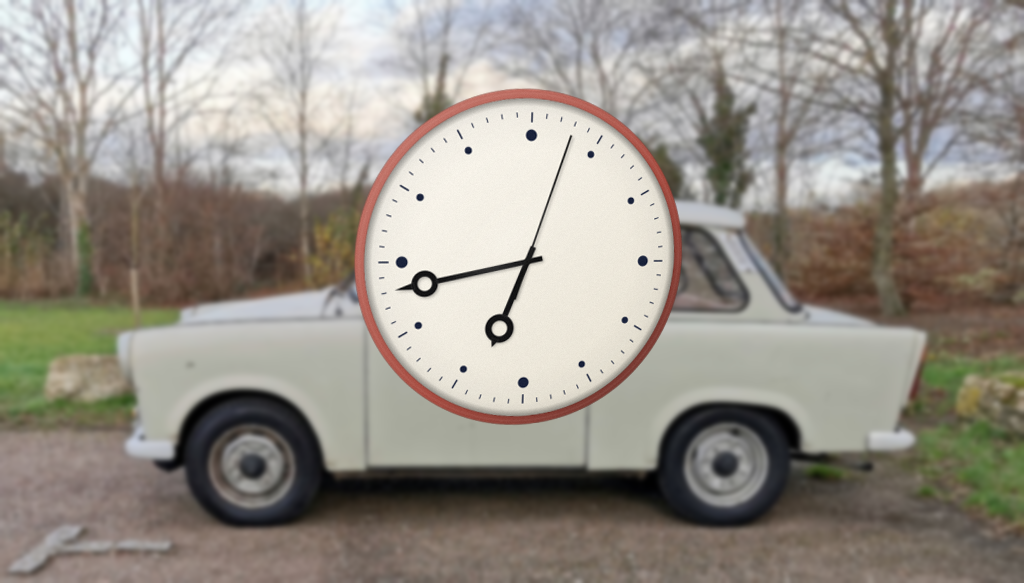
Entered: 6.43.03
